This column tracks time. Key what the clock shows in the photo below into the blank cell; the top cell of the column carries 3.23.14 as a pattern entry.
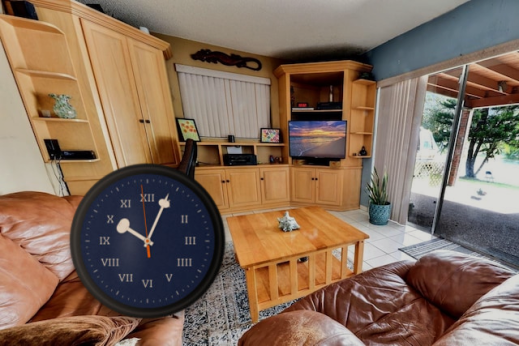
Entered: 10.03.59
